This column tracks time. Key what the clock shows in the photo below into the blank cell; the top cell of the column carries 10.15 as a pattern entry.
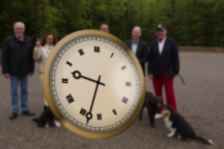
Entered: 9.33
